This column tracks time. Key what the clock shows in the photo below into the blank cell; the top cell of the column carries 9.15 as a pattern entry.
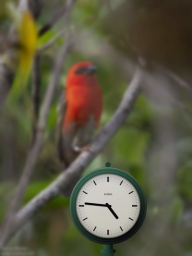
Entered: 4.46
